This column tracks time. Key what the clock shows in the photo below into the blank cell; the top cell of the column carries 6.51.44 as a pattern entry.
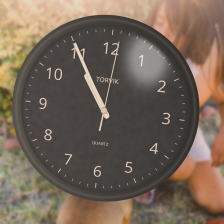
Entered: 10.55.01
